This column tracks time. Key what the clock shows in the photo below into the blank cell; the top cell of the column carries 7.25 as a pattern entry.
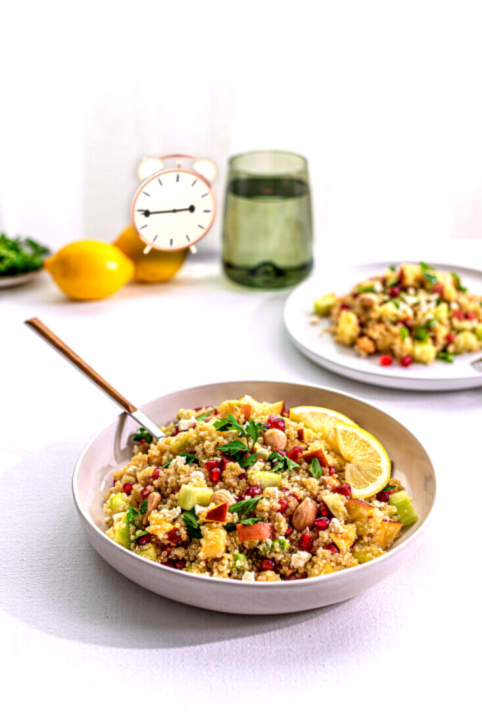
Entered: 2.44
